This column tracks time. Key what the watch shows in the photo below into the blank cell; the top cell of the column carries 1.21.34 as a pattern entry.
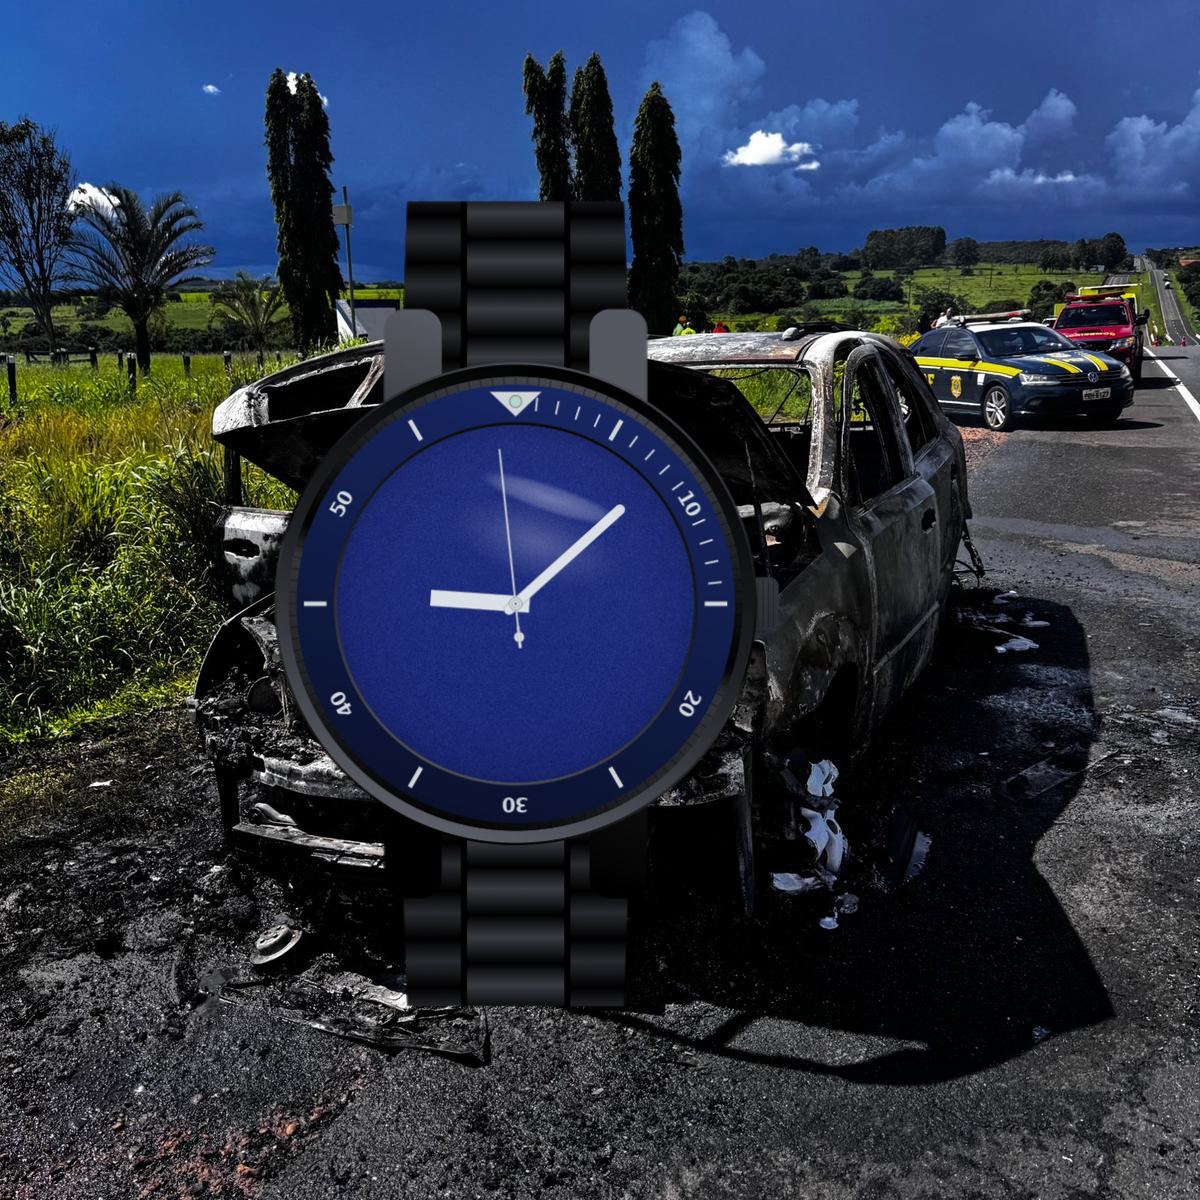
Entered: 9.07.59
